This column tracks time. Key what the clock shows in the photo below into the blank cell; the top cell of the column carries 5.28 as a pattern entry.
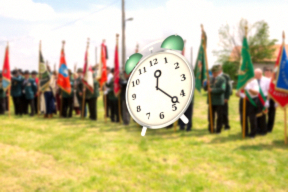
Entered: 12.23
